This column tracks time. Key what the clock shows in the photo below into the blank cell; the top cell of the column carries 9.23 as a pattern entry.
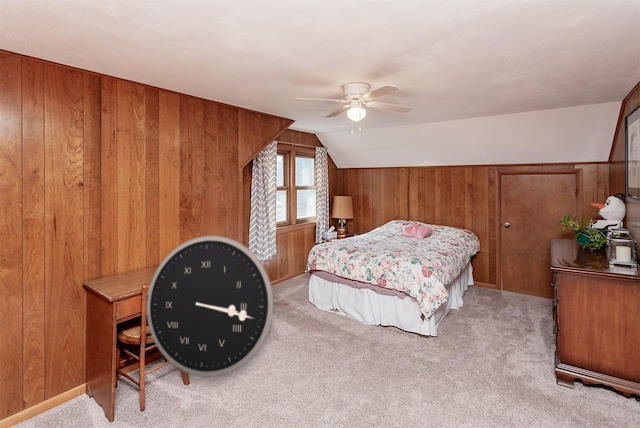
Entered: 3.17
